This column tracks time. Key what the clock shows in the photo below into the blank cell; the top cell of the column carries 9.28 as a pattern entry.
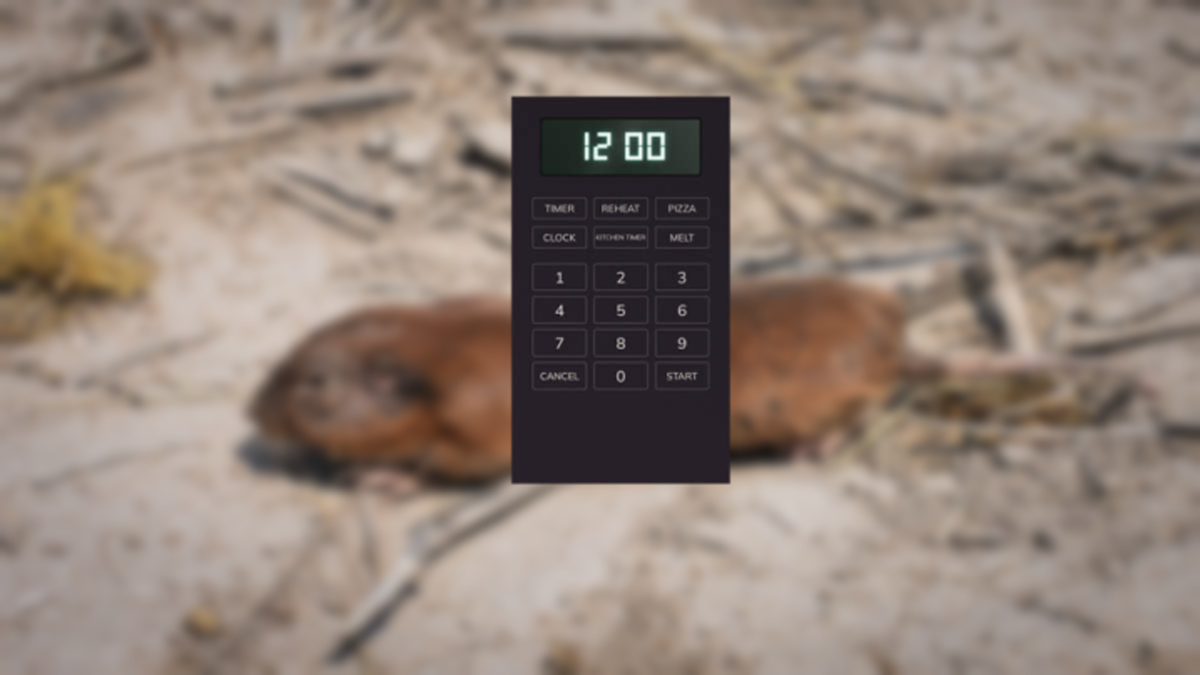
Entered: 12.00
